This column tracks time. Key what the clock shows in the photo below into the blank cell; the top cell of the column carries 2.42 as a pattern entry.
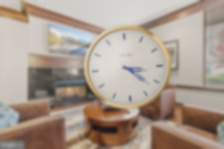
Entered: 3.22
